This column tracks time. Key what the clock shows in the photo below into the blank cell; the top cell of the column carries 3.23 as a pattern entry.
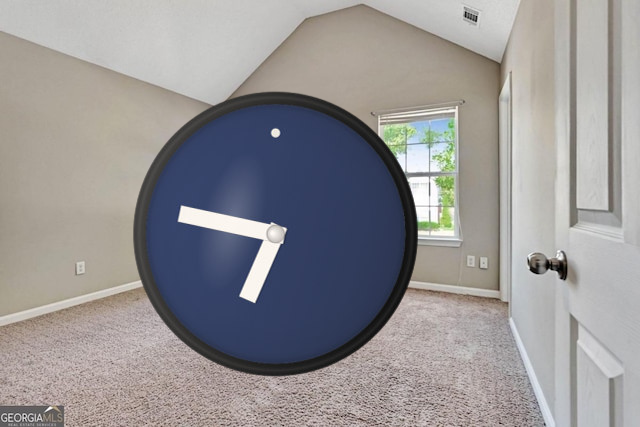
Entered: 6.47
